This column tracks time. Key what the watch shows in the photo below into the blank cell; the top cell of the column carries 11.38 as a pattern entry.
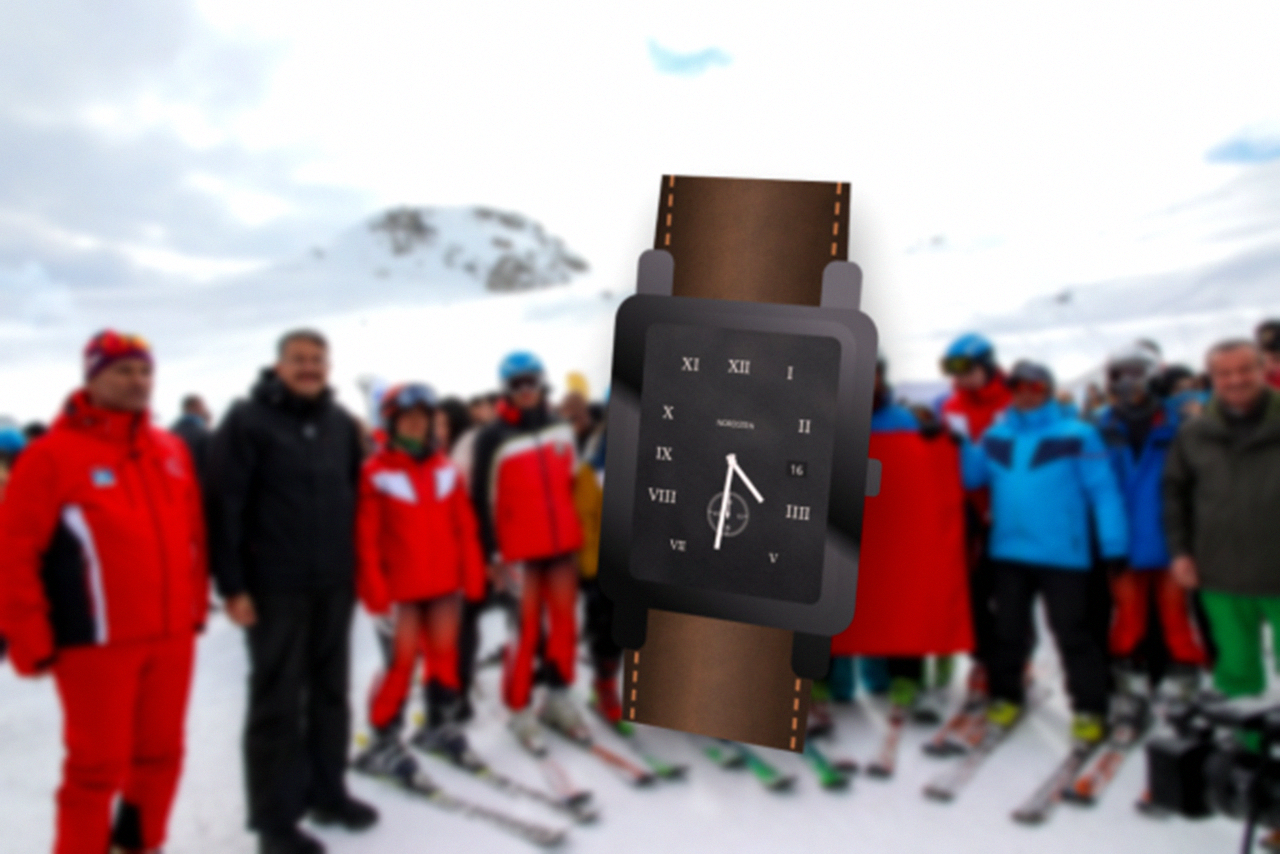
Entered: 4.31
